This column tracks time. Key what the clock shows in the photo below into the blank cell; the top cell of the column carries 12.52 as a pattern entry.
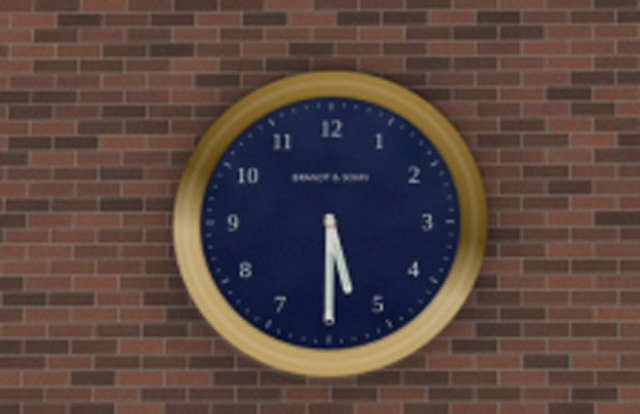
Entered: 5.30
